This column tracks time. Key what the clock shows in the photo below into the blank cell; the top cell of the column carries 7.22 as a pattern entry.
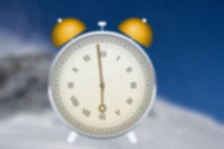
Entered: 5.59
